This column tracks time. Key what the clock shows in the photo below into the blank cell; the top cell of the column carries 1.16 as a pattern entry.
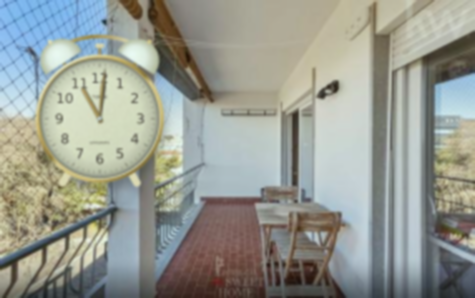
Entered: 11.01
